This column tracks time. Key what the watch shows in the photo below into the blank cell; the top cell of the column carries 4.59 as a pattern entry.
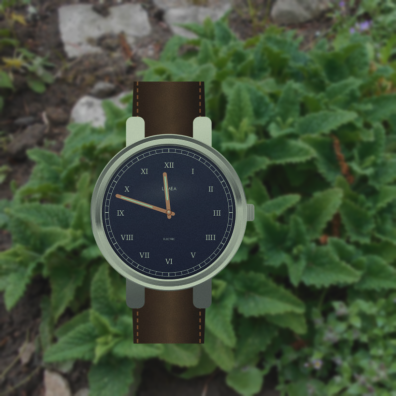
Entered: 11.48
